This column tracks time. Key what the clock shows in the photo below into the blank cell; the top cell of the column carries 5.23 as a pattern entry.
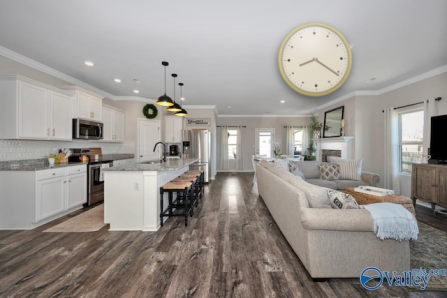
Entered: 8.21
